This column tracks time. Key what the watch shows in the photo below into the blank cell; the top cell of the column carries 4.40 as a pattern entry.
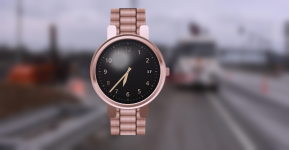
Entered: 6.37
